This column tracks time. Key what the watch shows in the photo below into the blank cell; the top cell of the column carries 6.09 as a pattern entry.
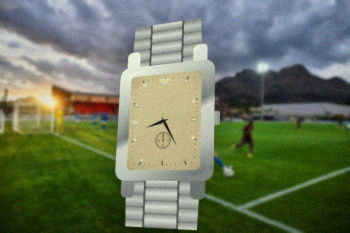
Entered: 8.25
